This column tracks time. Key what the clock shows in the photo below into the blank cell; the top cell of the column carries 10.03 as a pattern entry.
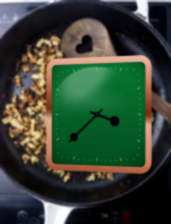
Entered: 3.38
